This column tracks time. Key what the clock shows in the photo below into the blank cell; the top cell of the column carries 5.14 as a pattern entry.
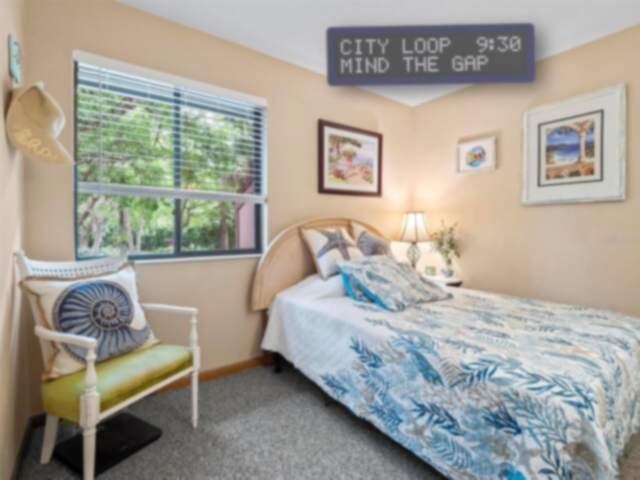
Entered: 9.30
